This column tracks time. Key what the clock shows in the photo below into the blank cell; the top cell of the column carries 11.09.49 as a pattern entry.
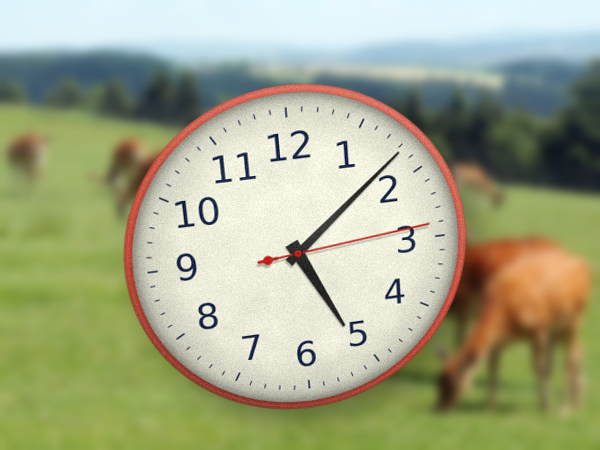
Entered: 5.08.14
